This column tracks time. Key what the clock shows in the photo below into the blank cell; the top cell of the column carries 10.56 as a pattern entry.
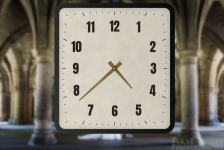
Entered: 4.38
